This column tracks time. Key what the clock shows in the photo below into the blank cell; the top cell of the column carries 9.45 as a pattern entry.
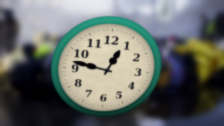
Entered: 12.47
